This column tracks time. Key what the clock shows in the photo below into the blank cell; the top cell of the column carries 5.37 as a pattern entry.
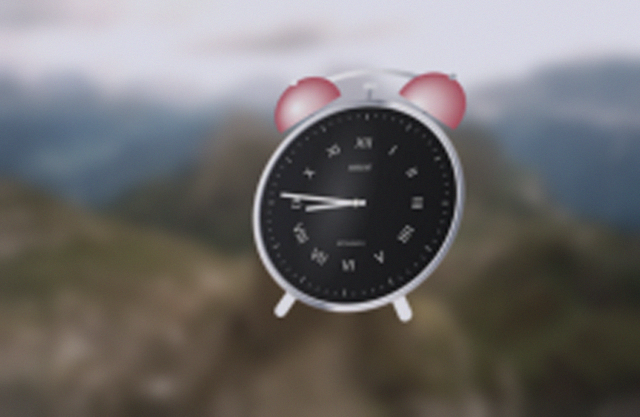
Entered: 8.46
